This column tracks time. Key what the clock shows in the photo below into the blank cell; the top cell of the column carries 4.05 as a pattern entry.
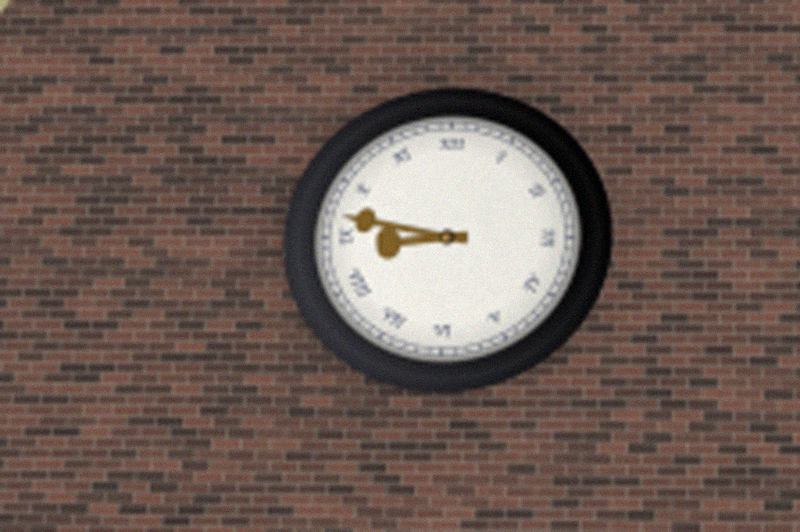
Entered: 8.47
